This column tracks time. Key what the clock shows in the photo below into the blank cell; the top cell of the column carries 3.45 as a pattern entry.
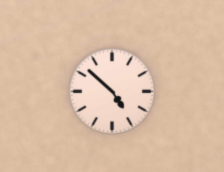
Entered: 4.52
